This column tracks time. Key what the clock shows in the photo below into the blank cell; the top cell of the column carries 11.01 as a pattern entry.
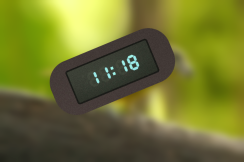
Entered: 11.18
